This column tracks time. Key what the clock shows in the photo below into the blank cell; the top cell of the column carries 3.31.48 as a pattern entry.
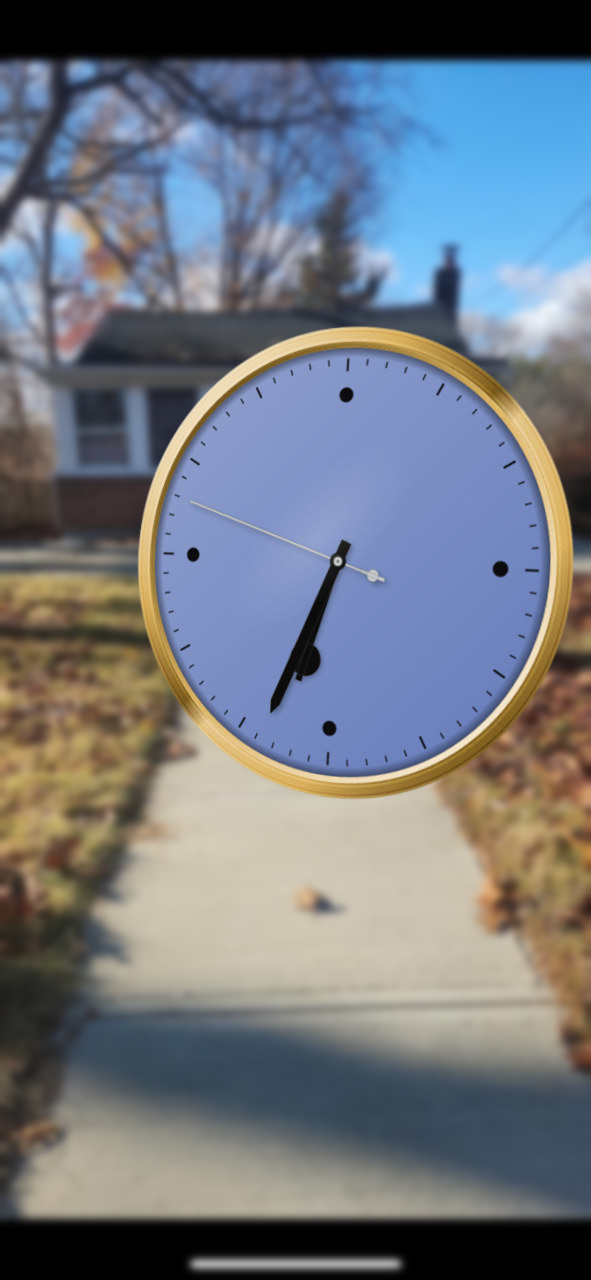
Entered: 6.33.48
